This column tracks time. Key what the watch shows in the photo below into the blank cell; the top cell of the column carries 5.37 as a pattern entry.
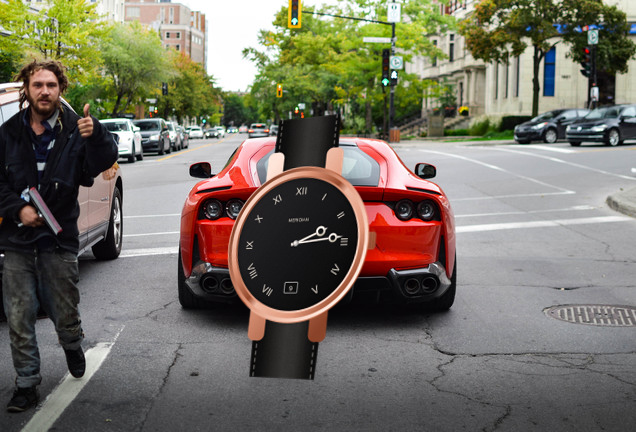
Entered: 2.14
